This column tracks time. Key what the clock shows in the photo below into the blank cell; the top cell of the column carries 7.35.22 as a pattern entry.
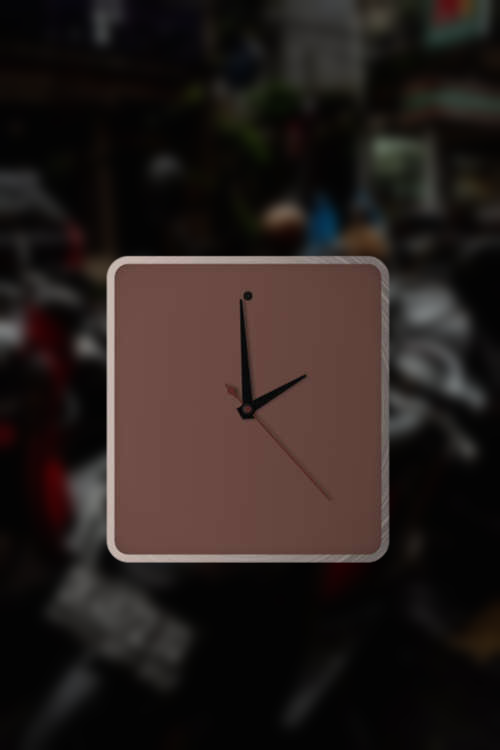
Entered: 1.59.23
